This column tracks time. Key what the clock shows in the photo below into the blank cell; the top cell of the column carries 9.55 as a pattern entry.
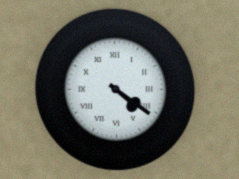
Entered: 4.21
